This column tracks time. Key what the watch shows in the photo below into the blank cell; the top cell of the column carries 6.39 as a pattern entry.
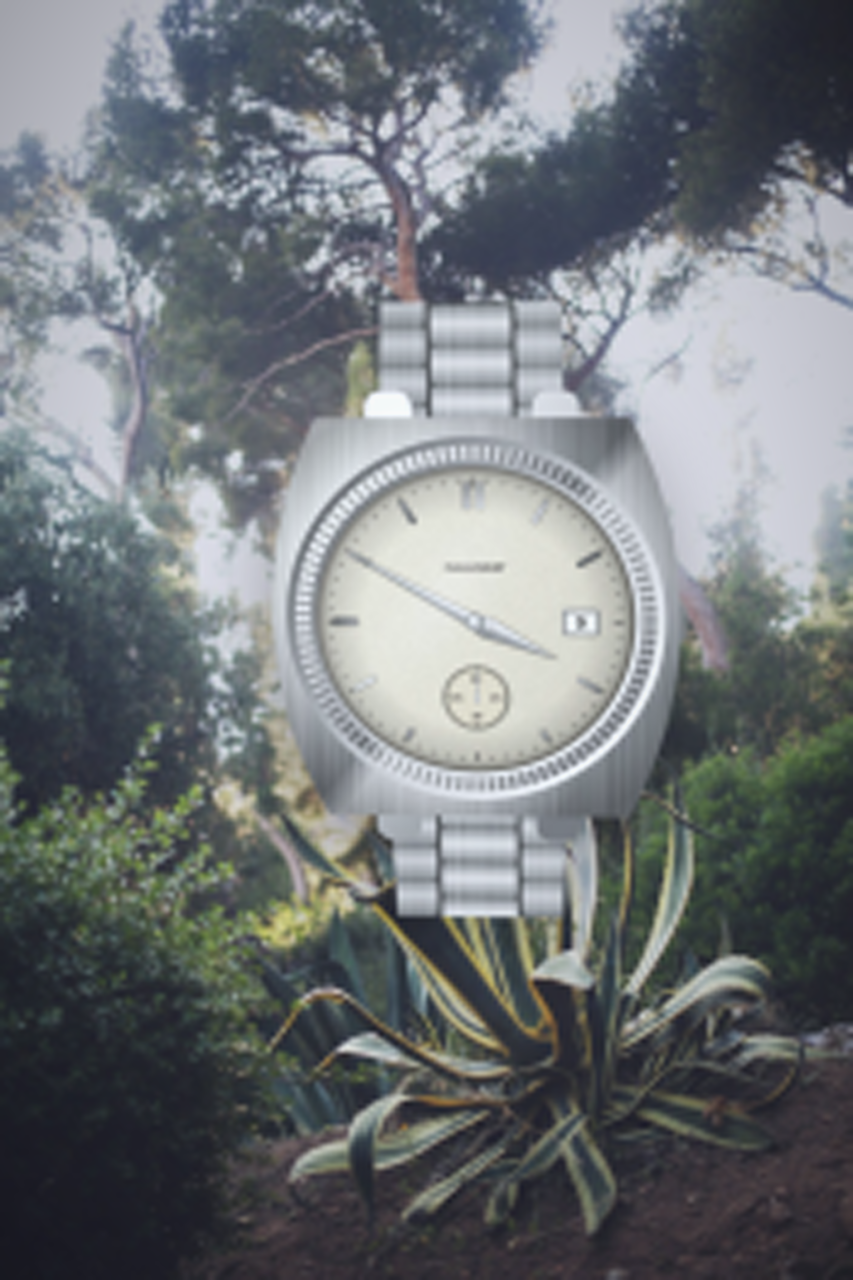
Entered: 3.50
